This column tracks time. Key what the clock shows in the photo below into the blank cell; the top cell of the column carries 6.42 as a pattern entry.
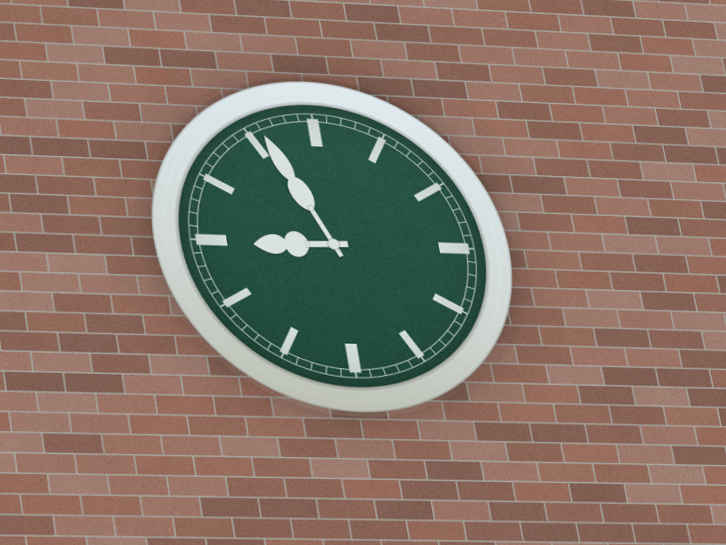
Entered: 8.56
